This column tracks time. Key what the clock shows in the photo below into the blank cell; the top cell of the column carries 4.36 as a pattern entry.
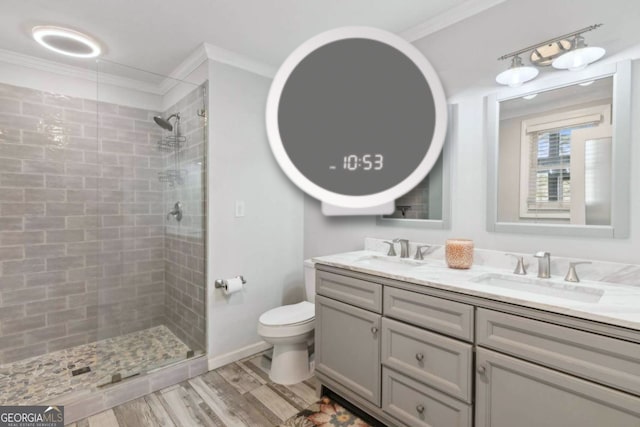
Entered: 10.53
